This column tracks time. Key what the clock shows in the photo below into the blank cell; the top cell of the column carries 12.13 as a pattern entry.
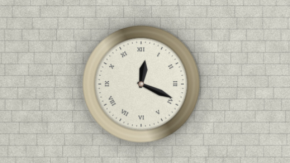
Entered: 12.19
